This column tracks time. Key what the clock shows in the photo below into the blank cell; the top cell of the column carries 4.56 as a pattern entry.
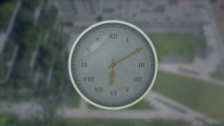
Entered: 6.10
